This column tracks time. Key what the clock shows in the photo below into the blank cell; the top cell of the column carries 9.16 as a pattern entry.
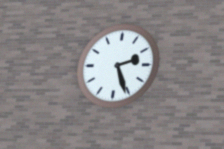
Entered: 2.26
